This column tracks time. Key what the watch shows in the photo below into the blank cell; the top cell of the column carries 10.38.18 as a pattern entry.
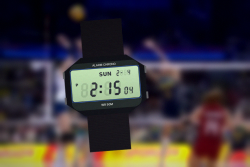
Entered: 2.15.04
